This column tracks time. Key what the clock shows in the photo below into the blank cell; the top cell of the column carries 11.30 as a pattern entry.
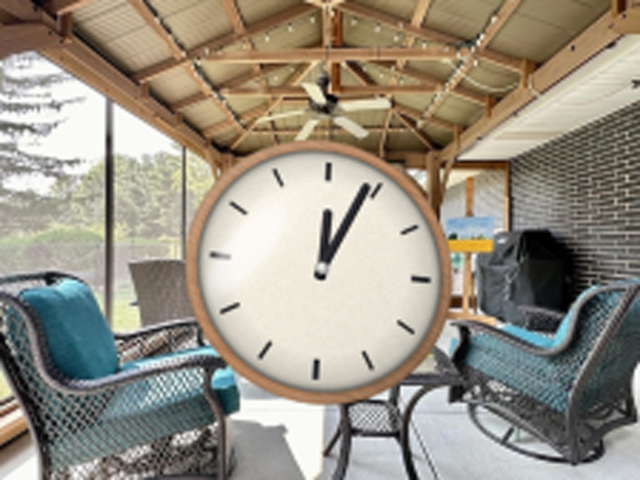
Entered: 12.04
